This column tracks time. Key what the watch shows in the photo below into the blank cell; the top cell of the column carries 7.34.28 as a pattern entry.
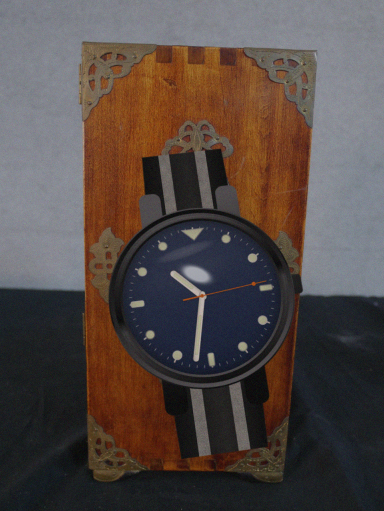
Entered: 10.32.14
